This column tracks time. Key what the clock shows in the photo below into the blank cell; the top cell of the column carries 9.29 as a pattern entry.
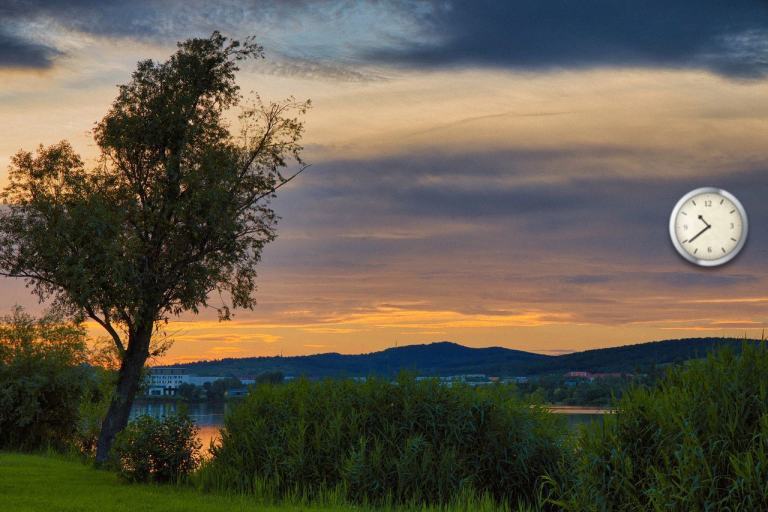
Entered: 10.39
